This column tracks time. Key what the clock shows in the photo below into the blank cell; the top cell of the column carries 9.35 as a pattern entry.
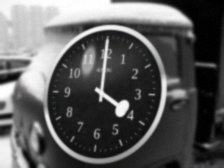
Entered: 4.00
